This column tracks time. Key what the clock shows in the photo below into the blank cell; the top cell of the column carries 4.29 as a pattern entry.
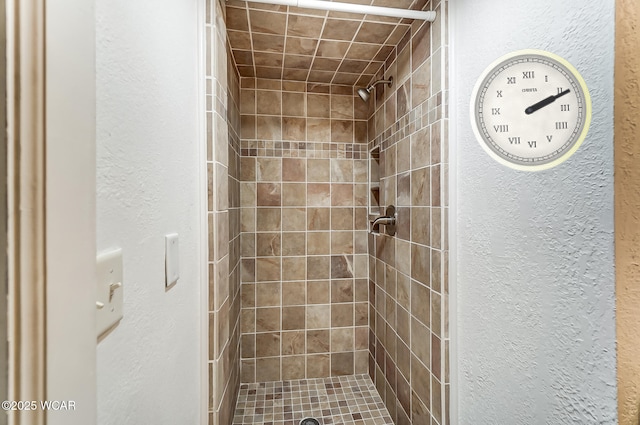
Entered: 2.11
